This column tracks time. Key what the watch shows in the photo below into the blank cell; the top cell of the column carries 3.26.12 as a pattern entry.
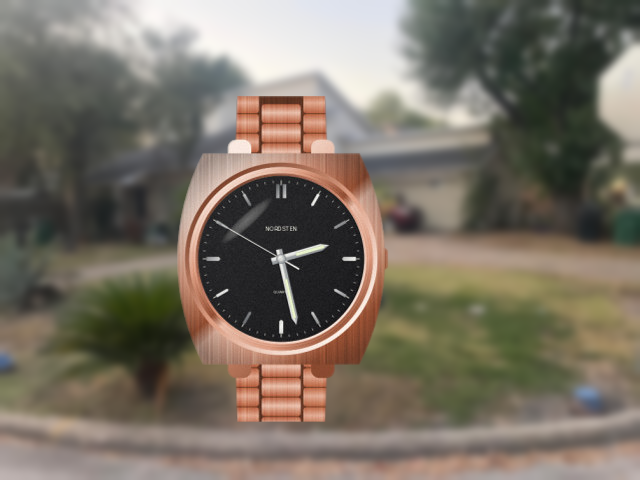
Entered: 2.27.50
